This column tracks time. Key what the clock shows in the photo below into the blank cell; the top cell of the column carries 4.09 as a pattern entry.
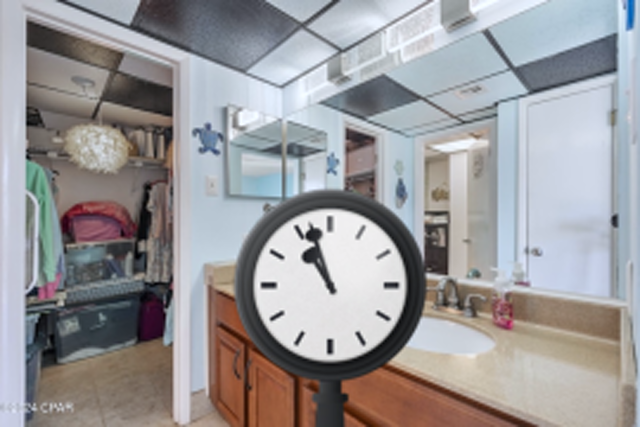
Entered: 10.57
